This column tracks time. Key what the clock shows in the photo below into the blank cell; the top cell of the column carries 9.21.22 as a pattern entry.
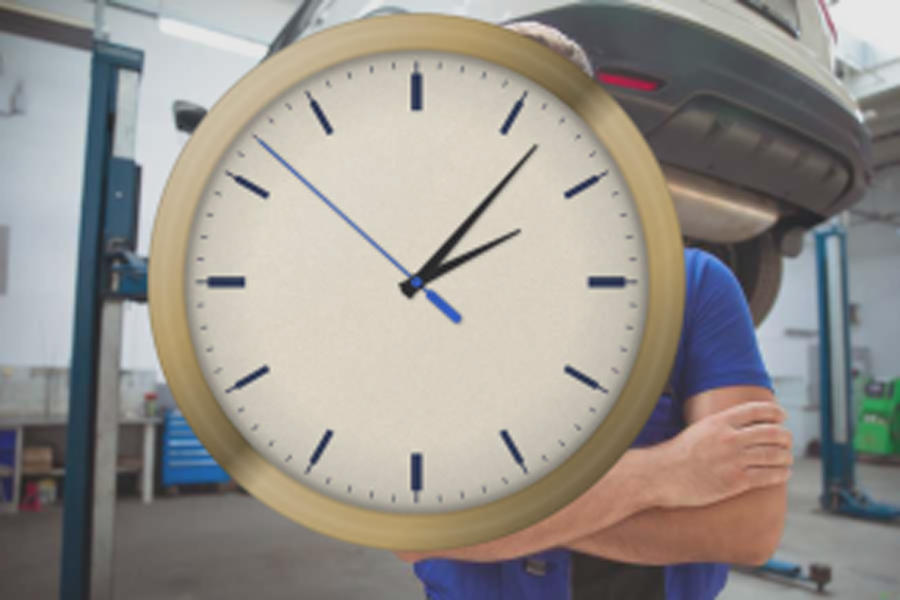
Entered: 2.06.52
